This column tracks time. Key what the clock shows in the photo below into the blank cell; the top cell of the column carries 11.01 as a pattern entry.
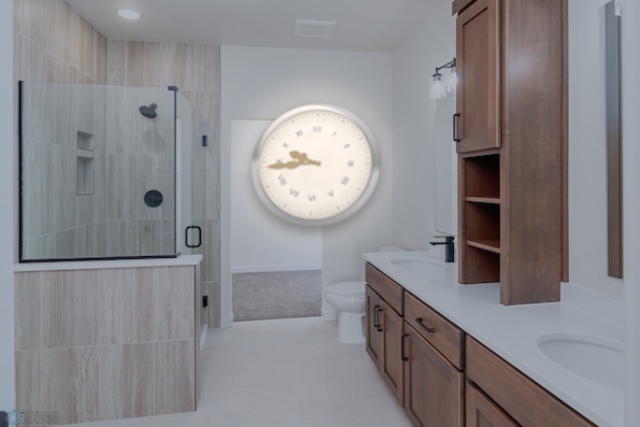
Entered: 9.44
